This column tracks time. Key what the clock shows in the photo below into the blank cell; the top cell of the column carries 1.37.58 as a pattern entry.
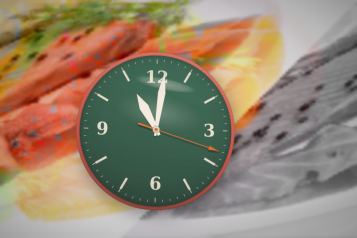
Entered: 11.01.18
